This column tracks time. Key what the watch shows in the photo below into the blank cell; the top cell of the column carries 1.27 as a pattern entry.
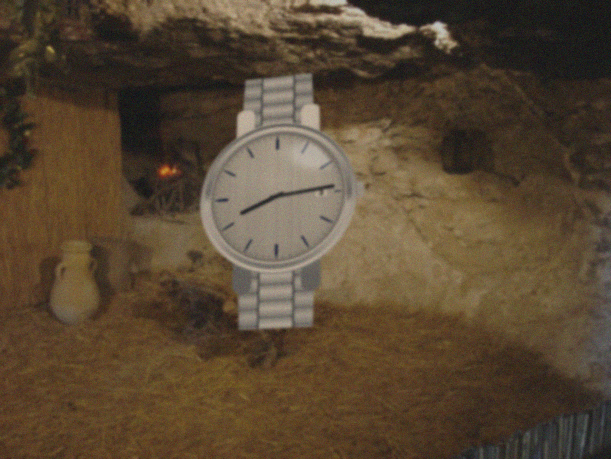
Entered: 8.14
